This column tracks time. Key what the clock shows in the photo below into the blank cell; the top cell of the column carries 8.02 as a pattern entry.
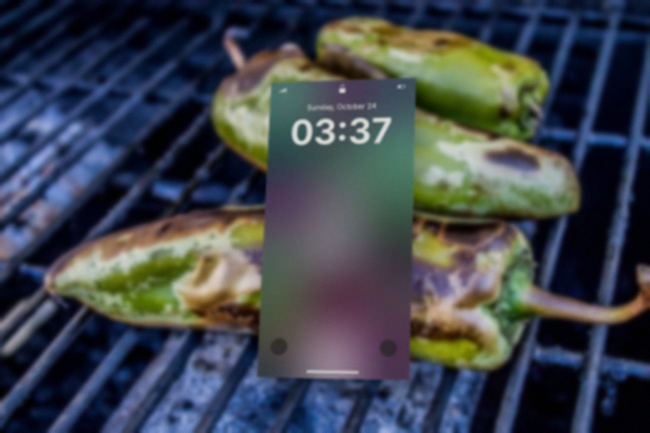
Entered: 3.37
